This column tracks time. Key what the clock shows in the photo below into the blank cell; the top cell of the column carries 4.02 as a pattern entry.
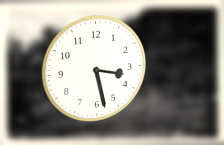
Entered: 3.28
